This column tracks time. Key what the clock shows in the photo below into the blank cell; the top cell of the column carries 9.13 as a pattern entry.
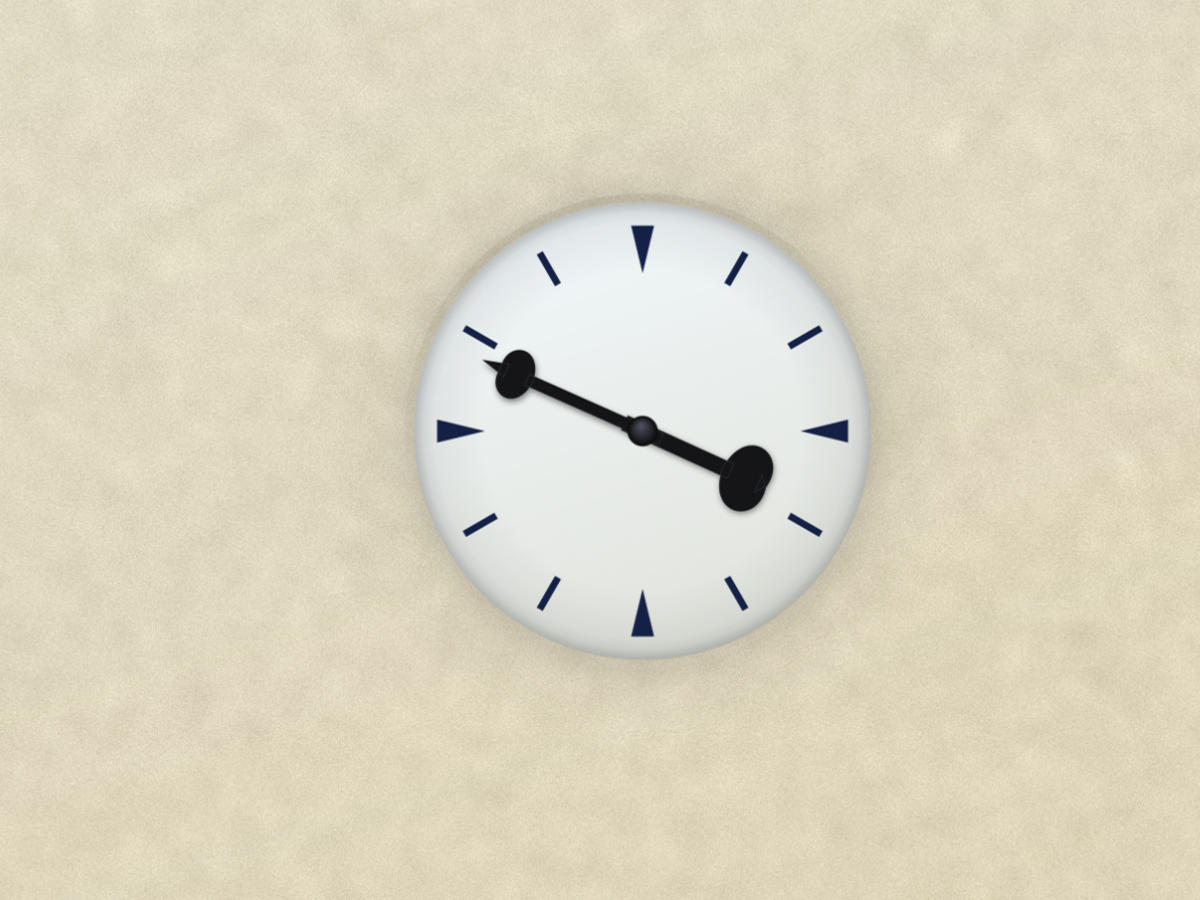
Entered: 3.49
